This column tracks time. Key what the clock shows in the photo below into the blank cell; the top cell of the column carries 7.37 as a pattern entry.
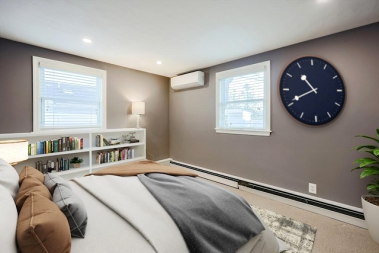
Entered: 10.41
